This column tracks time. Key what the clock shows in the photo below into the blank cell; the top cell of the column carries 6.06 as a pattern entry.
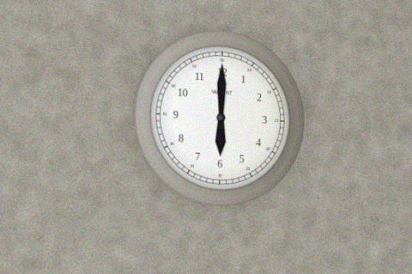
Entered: 6.00
